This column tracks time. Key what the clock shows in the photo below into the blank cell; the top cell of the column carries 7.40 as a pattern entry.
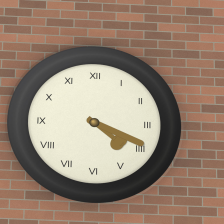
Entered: 4.19
